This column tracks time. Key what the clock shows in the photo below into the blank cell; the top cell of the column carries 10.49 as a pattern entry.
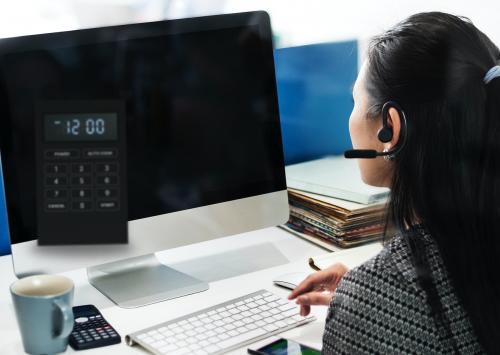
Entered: 12.00
